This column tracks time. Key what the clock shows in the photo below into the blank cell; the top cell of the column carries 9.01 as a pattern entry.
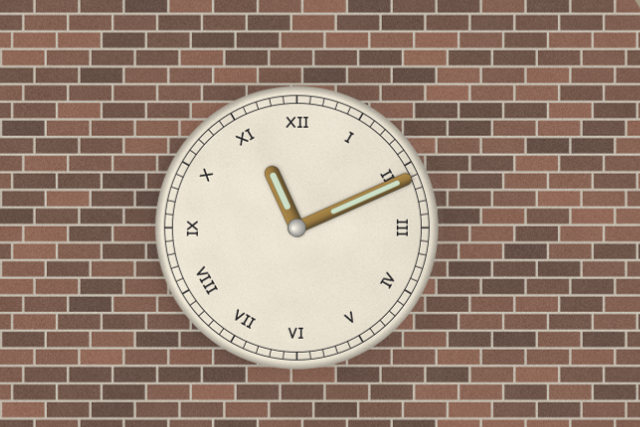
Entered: 11.11
